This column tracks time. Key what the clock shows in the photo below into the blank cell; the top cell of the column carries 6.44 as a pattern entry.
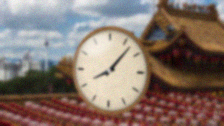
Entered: 8.07
